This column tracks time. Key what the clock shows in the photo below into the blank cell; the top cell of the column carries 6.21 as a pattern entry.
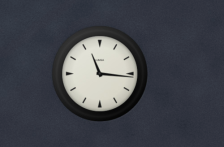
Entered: 11.16
